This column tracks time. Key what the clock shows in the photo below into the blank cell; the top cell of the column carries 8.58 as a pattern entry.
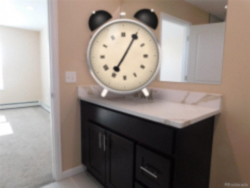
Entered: 7.05
